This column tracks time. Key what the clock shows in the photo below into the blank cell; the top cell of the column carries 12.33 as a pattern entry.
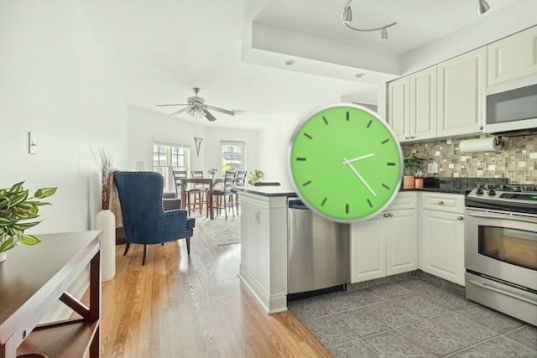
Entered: 2.23
